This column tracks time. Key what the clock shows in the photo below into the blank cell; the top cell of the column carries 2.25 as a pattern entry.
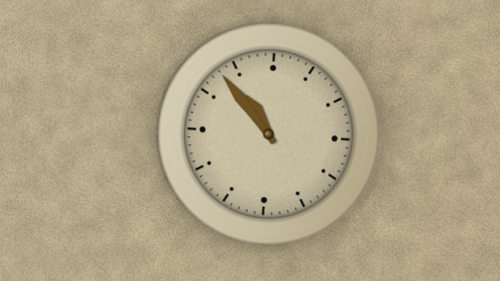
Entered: 10.53
